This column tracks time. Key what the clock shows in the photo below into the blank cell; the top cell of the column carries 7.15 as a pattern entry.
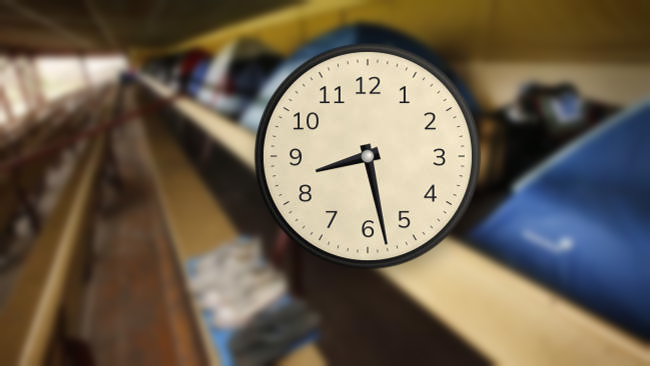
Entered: 8.28
